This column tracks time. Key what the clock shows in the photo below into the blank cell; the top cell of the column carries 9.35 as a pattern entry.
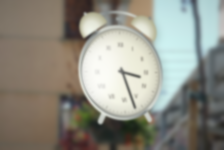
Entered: 3.27
